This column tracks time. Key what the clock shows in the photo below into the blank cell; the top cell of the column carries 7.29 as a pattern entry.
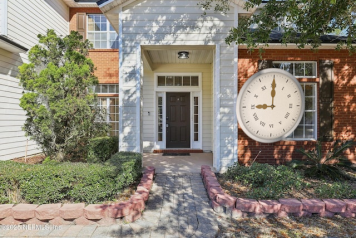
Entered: 9.00
